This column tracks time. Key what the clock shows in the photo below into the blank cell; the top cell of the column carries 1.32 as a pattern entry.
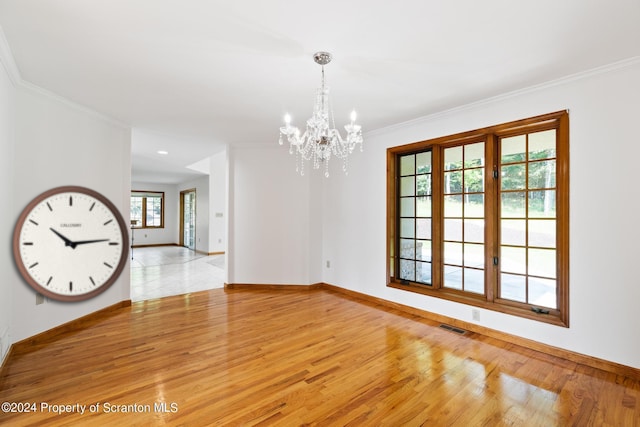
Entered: 10.14
